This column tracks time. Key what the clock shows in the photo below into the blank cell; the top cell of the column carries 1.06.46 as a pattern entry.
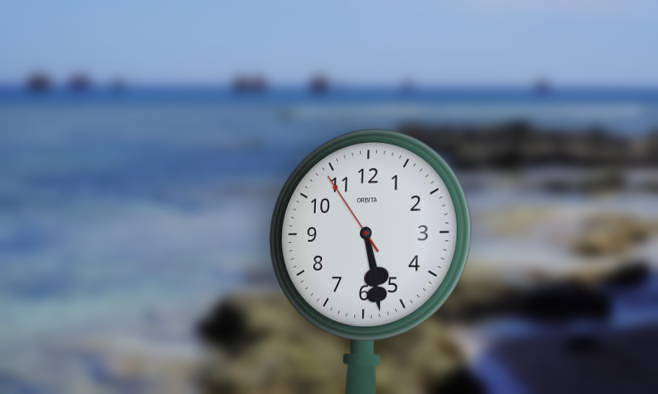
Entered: 5.27.54
